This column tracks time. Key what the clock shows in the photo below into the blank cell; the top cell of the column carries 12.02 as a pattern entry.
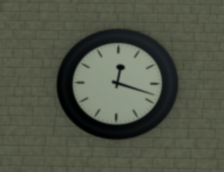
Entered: 12.18
